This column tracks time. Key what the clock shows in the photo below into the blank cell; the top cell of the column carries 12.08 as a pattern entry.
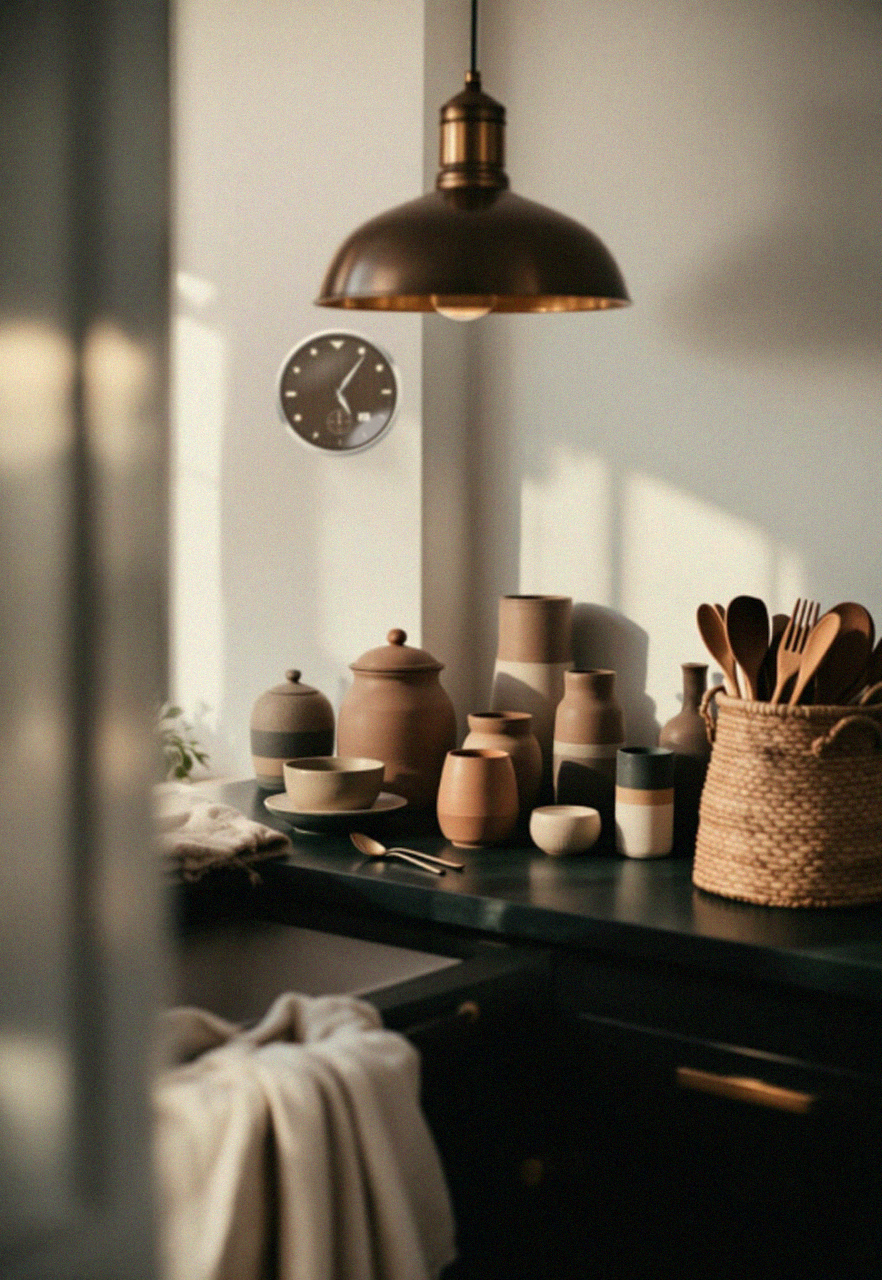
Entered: 5.06
